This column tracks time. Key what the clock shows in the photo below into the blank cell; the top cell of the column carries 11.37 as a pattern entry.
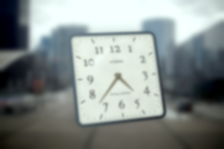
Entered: 4.37
